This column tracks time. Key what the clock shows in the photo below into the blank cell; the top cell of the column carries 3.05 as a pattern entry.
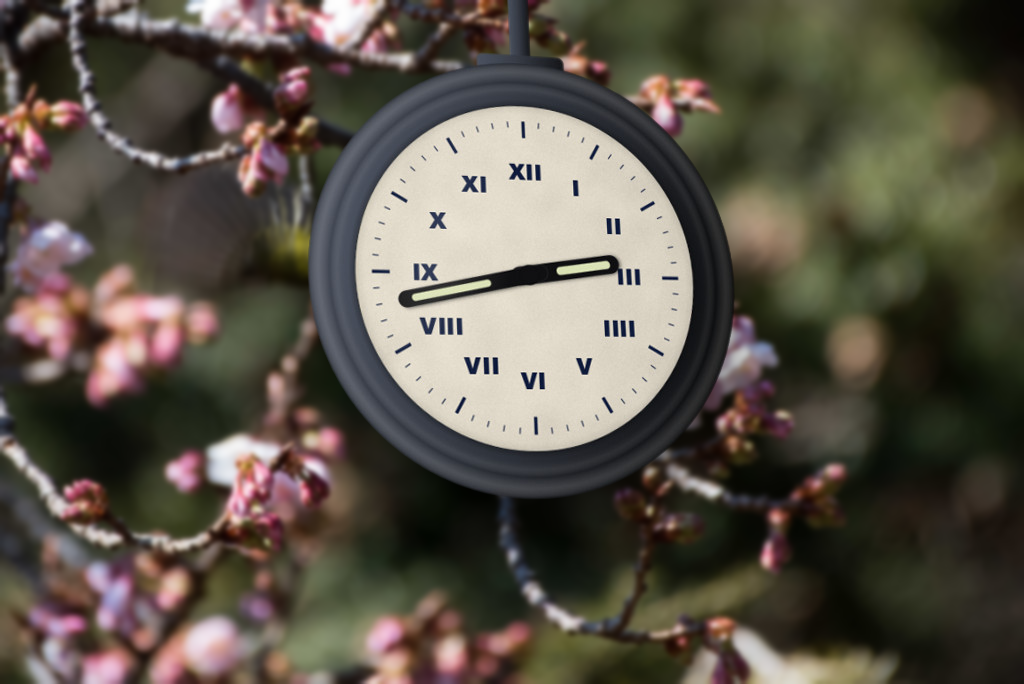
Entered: 2.43
